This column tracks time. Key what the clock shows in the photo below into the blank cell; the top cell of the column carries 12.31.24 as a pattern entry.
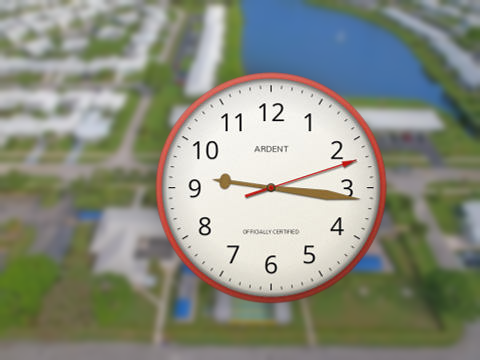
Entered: 9.16.12
